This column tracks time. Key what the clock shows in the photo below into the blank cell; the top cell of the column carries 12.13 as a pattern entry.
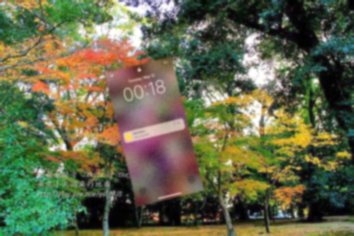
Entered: 0.18
